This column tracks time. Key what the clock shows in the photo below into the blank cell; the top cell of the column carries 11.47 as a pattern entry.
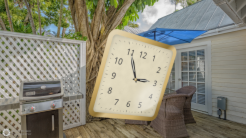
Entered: 2.55
